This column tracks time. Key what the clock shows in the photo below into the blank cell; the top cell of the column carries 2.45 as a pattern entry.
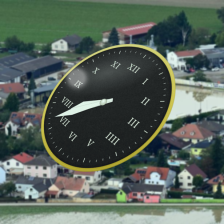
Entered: 7.37
